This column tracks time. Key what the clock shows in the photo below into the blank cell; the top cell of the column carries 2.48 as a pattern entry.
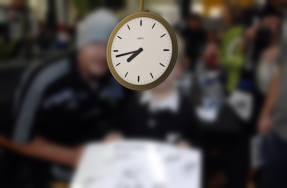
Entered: 7.43
